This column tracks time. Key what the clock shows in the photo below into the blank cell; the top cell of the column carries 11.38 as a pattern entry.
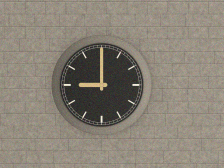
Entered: 9.00
